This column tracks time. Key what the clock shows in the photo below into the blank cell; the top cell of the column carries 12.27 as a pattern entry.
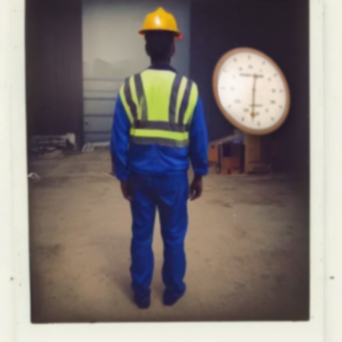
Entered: 12.32
